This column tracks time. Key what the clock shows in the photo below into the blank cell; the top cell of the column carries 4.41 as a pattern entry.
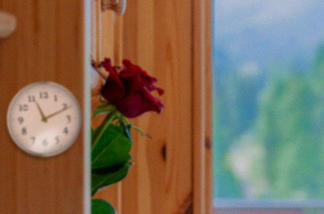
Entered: 11.11
